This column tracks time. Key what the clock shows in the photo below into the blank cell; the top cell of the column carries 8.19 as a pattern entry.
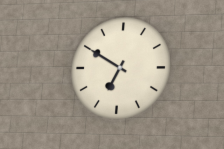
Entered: 6.50
